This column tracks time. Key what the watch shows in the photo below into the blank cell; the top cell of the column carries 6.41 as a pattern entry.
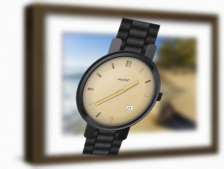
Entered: 1.39
